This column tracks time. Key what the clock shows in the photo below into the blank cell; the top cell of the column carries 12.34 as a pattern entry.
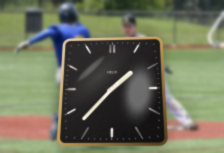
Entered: 1.37
